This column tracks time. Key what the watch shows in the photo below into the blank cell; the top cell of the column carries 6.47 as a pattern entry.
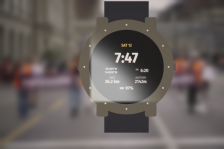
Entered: 7.47
